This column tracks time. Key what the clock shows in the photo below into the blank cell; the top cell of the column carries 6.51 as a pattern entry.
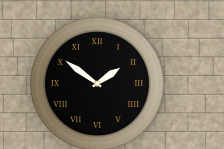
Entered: 1.51
